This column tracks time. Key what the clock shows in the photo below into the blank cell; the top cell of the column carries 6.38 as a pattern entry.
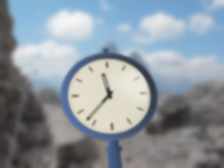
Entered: 11.37
